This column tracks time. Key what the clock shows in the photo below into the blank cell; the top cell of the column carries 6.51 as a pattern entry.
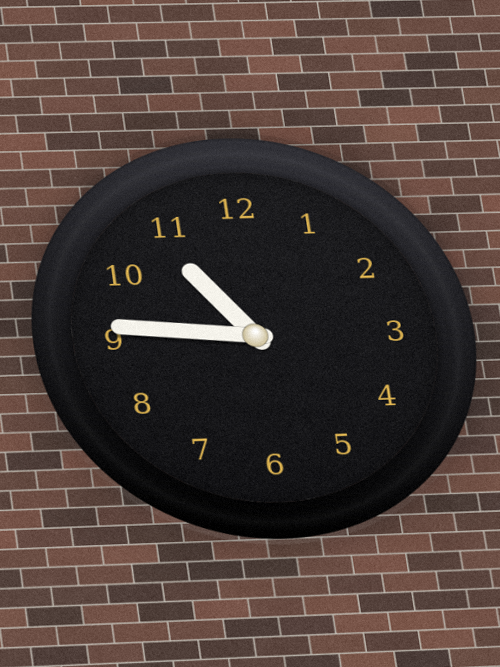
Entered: 10.46
